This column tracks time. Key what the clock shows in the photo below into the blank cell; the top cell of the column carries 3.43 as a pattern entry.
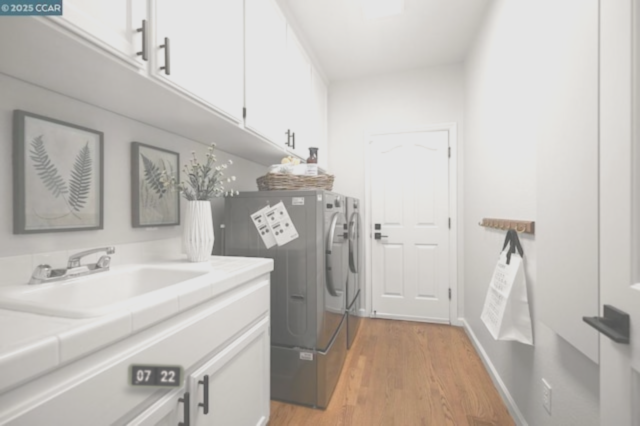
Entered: 7.22
